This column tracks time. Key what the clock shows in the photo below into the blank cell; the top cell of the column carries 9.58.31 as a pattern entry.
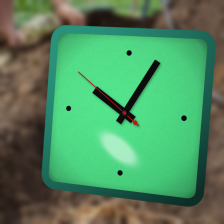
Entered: 10.04.51
